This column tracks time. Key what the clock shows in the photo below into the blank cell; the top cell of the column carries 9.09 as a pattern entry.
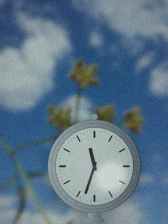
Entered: 11.33
